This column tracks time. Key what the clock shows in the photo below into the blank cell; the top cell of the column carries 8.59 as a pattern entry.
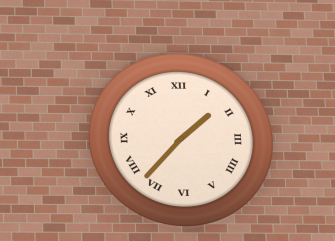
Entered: 1.37
